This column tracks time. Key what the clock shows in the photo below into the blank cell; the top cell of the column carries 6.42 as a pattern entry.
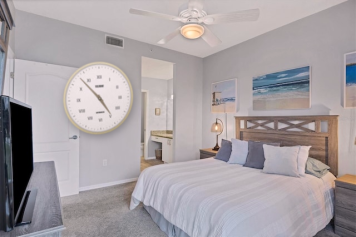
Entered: 4.53
